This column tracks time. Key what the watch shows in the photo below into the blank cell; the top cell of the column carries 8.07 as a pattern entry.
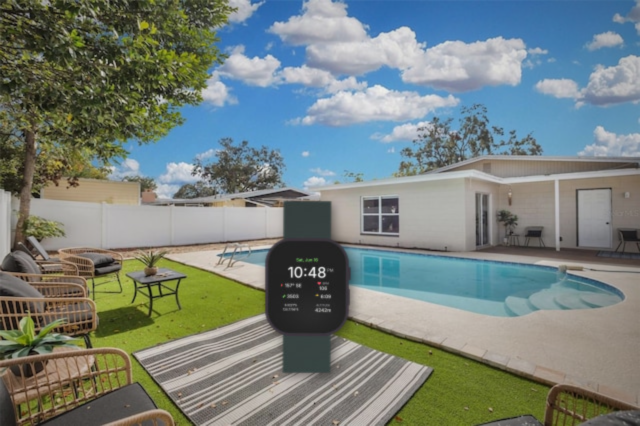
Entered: 10.48
